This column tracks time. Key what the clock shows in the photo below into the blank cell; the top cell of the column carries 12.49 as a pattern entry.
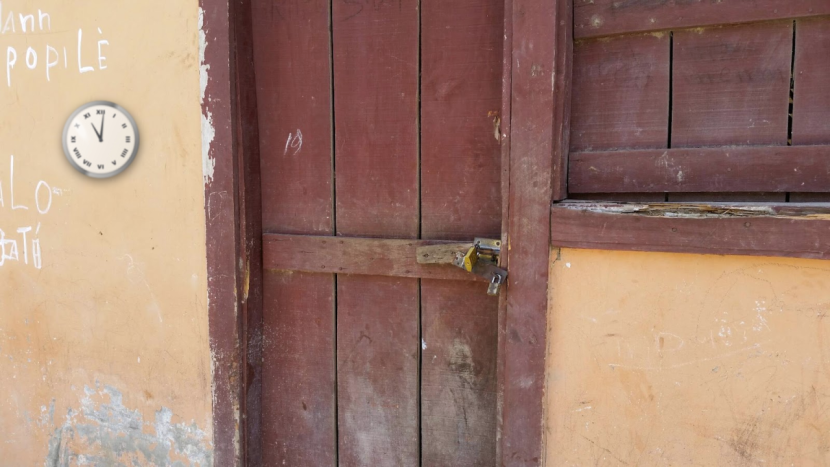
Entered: 11.01
